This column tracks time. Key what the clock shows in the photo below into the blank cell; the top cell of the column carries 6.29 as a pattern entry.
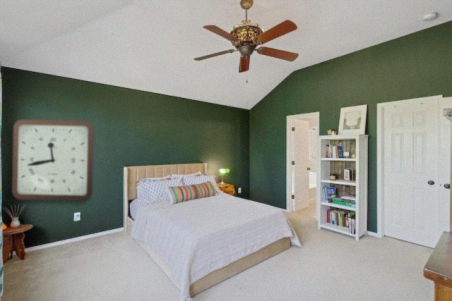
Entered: 11.43
